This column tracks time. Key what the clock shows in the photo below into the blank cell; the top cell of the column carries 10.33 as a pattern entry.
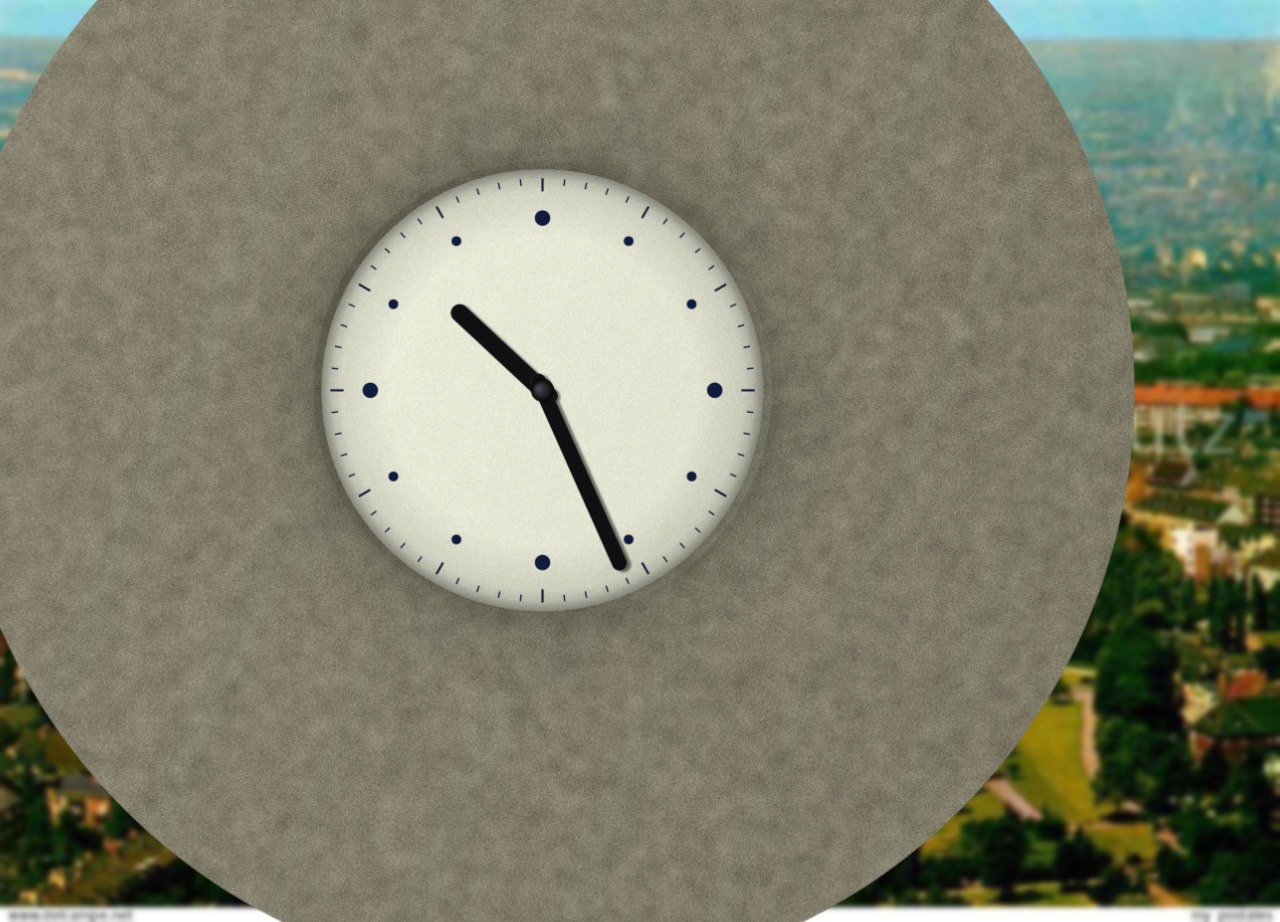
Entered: 10.26
